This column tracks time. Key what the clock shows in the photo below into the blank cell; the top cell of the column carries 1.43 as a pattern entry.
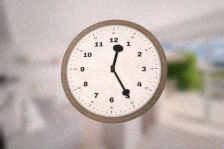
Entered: 12.25
